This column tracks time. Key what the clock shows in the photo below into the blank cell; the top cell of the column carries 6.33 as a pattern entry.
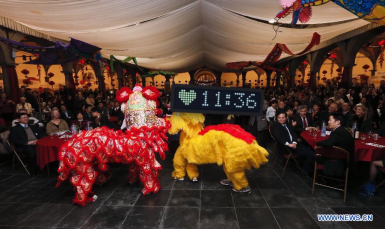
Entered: 11.36
